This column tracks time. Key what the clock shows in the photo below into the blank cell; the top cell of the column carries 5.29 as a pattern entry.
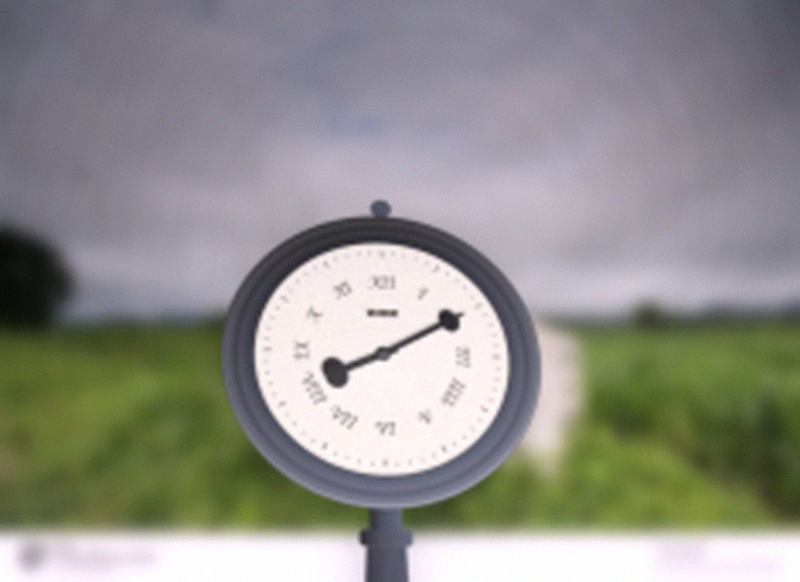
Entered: 8.10
